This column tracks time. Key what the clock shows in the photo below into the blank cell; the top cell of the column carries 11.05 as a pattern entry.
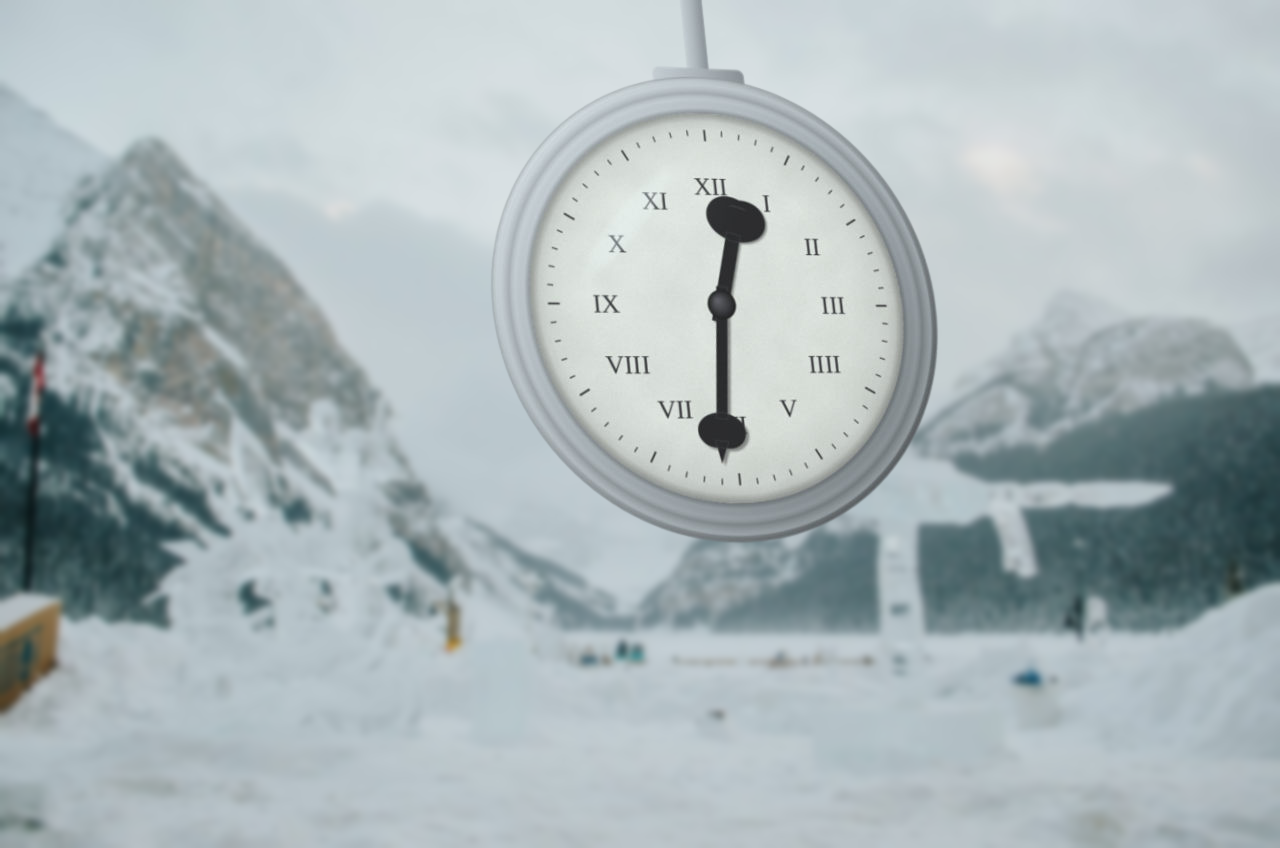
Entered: 12.31
